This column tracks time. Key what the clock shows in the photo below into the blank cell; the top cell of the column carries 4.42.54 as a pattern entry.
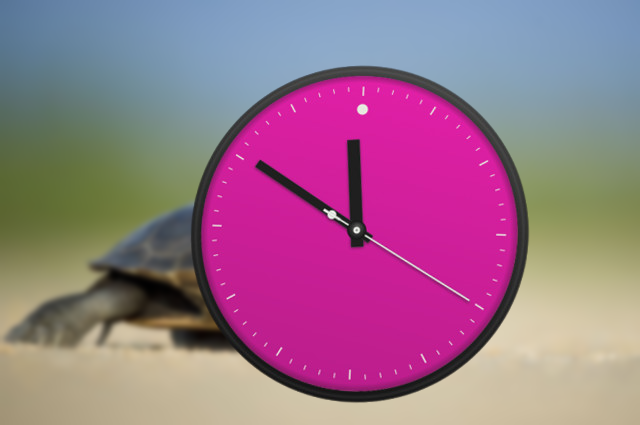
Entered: 11.50.20
